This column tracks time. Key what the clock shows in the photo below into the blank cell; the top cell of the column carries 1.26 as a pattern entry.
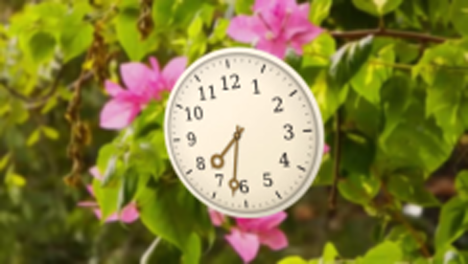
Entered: 7.32
